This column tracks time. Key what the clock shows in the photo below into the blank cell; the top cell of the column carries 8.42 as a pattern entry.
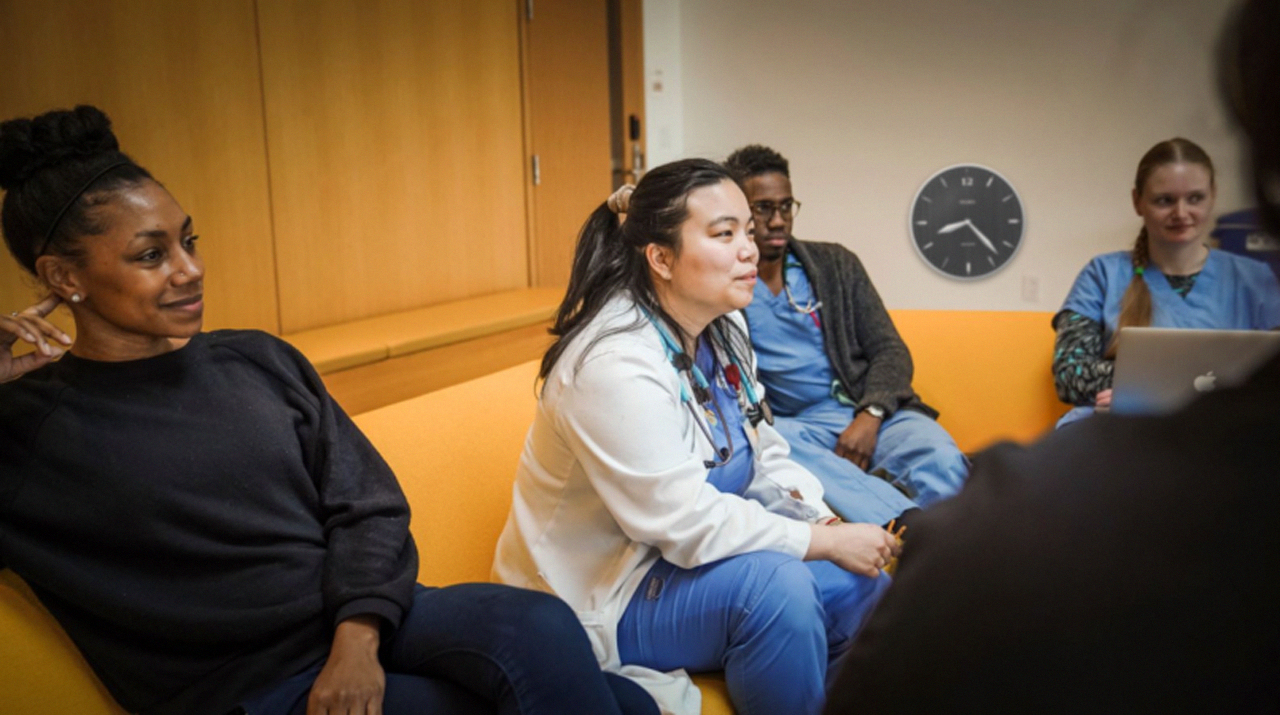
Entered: 8.23
